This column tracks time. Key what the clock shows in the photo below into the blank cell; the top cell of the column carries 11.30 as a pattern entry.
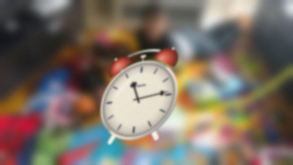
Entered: 11.14
